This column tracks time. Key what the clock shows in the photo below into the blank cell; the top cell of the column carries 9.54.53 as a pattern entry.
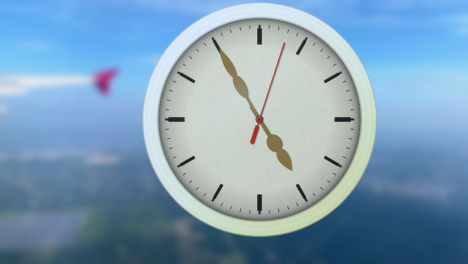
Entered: 4.55.03
